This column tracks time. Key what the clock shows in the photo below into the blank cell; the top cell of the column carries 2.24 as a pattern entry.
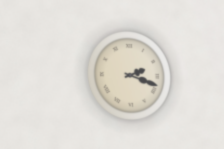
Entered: 2.18
